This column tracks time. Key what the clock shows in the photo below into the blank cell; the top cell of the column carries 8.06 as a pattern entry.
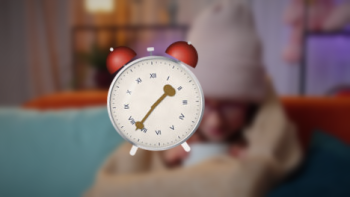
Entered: 1.37
